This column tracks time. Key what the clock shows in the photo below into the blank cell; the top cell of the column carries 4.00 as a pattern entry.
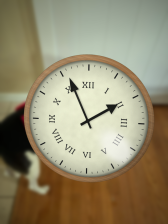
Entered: 1.56
